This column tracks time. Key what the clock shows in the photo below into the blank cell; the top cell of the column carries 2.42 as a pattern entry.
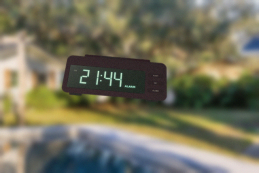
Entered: 21.44
